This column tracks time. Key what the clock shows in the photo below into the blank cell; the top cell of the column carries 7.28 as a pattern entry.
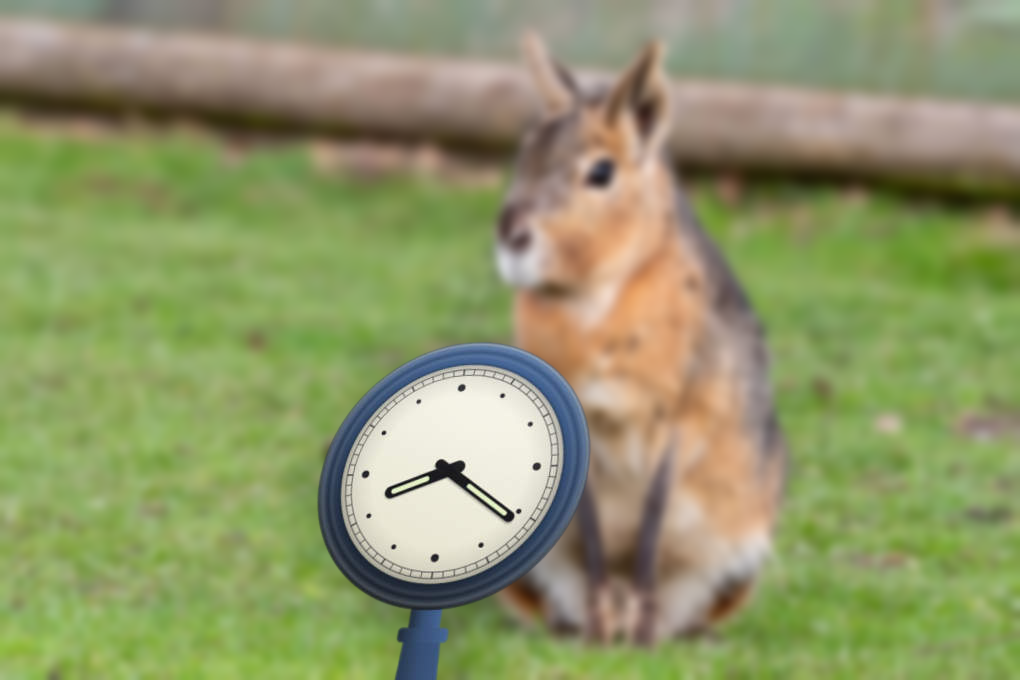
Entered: 8.21
